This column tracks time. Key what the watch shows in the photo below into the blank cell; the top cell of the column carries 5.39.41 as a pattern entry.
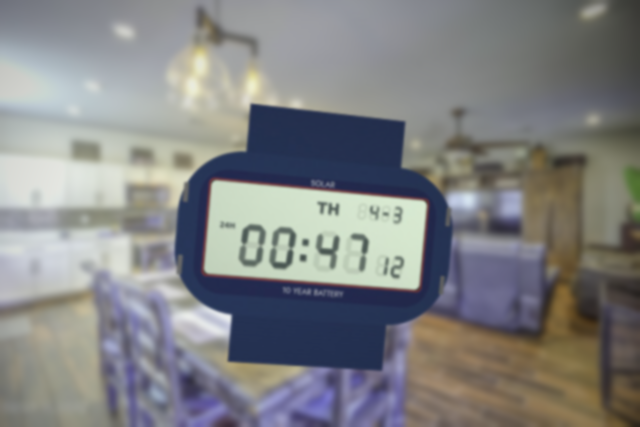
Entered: 0.47.12
